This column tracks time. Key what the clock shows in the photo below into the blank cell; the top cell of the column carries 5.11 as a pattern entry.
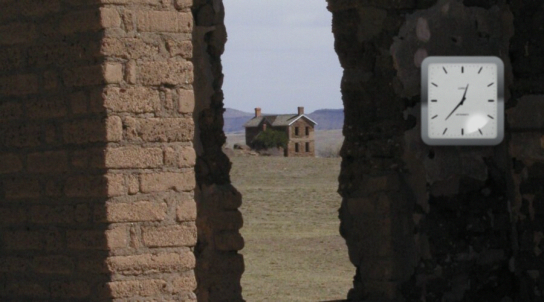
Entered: 12.37
